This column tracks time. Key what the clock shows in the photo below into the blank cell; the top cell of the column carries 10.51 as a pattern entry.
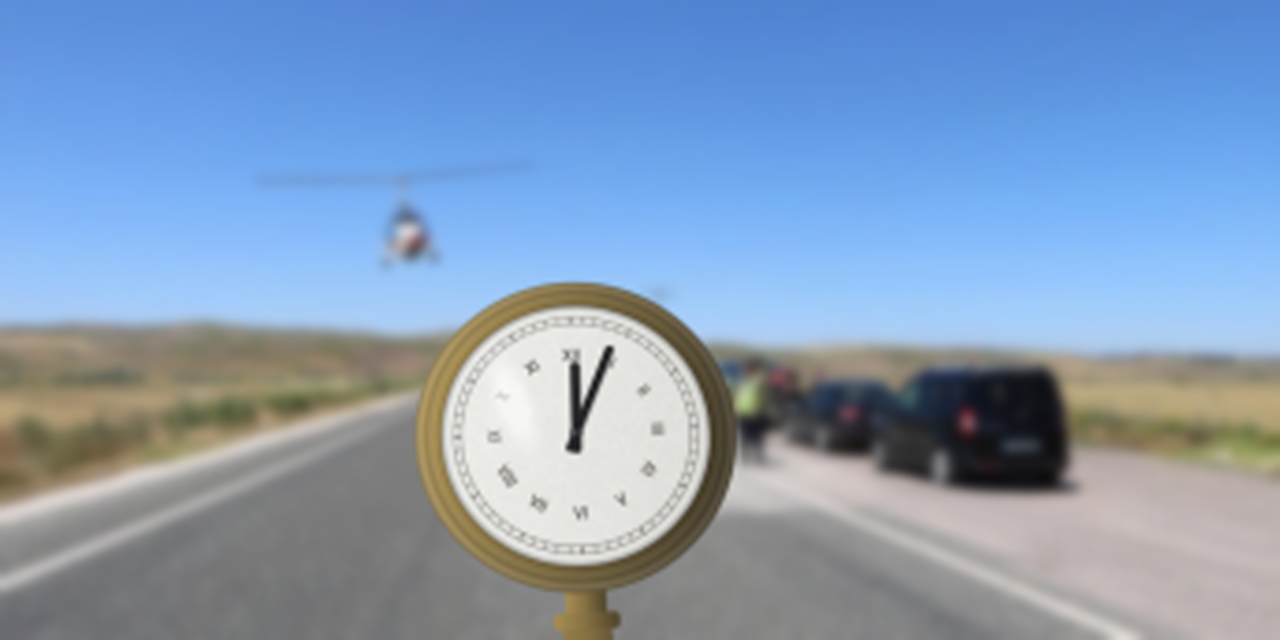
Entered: 12.04
